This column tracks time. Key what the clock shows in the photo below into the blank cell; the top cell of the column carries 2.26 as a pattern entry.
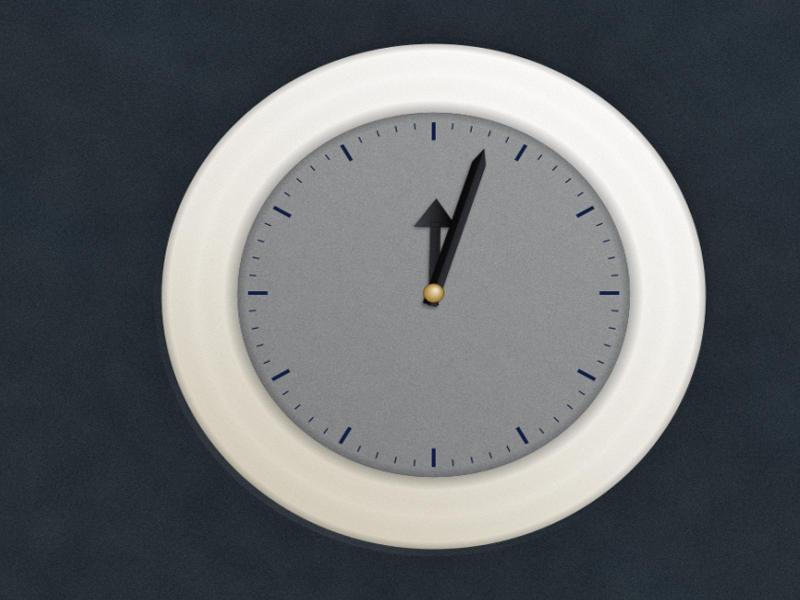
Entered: 12.03
